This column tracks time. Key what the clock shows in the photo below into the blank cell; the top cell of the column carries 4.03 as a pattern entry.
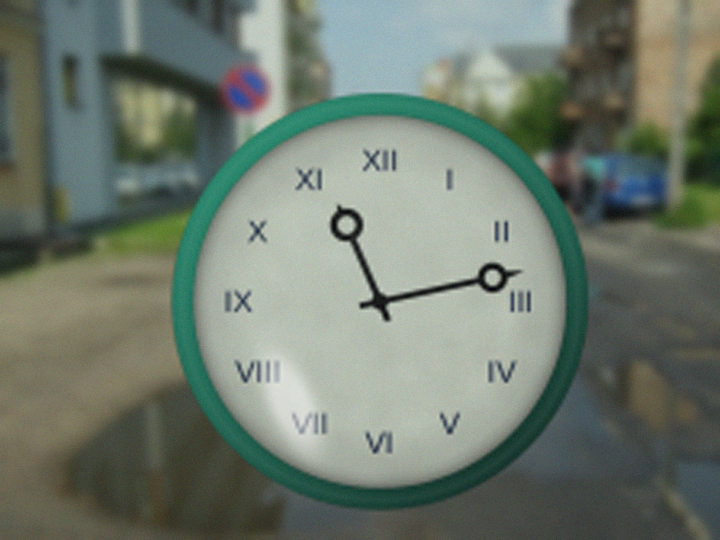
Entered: 11.13
